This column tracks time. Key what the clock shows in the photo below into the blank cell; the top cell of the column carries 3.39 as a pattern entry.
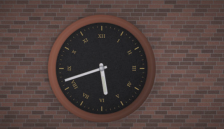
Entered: 5.42
